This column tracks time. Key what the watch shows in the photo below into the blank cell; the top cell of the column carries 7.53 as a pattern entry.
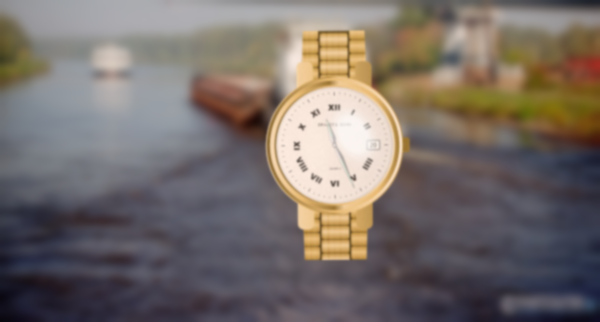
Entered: 11.26
